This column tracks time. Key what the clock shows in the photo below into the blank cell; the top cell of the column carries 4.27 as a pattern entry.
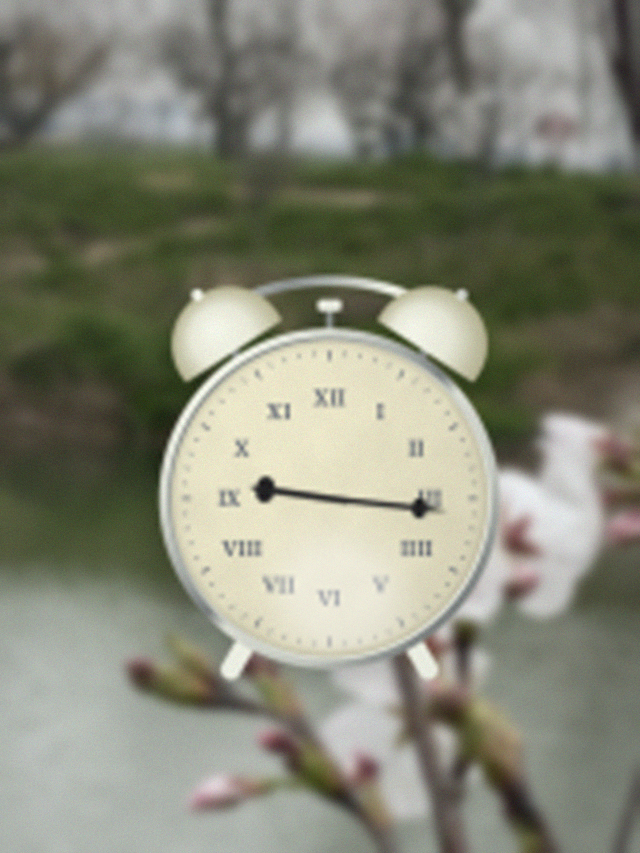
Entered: 9.16
